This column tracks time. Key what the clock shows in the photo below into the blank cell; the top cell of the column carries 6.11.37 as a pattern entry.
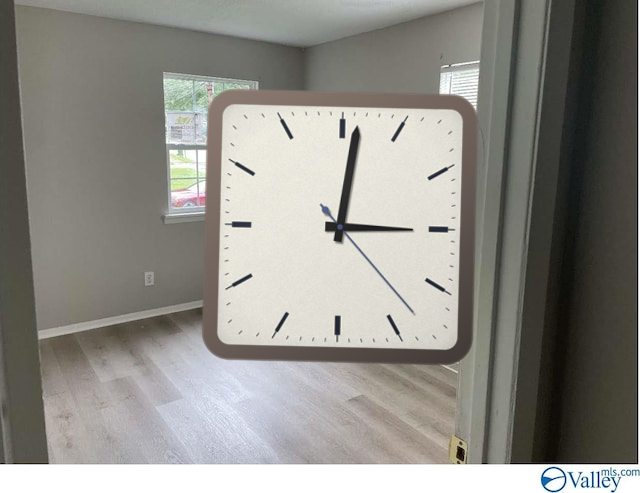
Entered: 3.01.23
